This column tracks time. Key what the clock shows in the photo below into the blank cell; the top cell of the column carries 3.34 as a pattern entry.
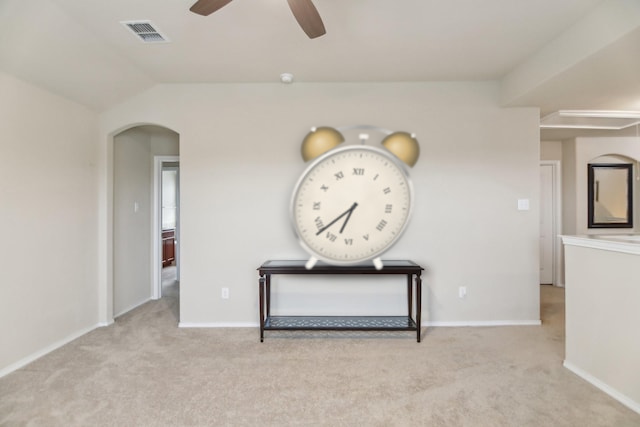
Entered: 6.38
